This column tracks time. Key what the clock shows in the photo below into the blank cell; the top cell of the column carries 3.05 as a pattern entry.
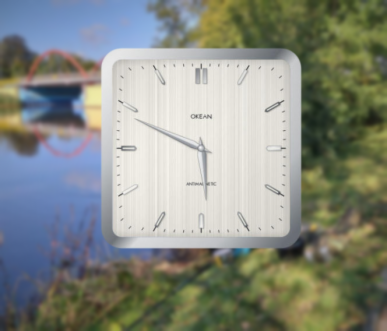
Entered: 5.49
